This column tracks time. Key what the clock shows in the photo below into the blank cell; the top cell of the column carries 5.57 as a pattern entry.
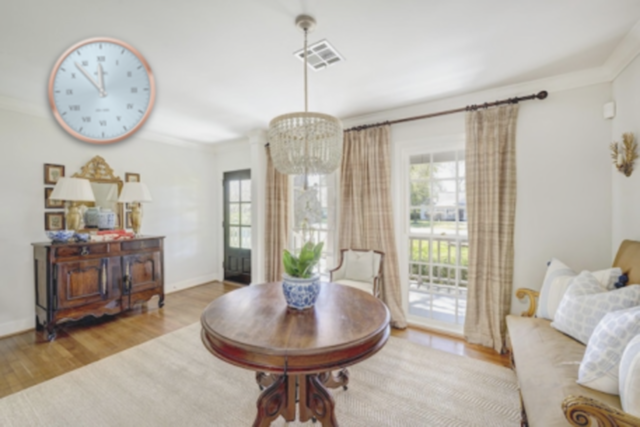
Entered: 11.53
